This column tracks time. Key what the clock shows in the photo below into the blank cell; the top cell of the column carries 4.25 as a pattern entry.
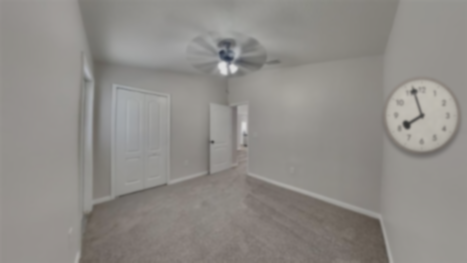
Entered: 7.57
